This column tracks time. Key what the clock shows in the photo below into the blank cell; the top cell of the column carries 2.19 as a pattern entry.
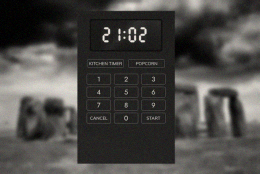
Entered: 21.02
